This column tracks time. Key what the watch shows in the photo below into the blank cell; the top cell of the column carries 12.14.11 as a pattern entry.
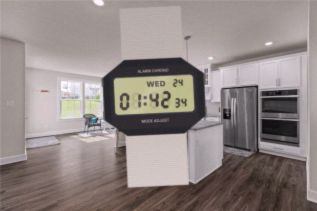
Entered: 1.42.34
